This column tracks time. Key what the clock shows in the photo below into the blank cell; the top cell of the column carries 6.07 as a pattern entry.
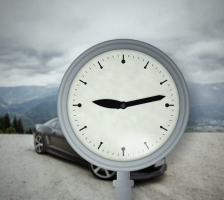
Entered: 9.13
